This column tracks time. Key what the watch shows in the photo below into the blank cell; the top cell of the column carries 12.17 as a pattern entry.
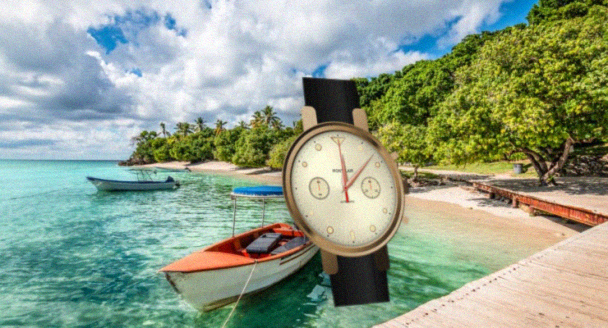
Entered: 12.08
